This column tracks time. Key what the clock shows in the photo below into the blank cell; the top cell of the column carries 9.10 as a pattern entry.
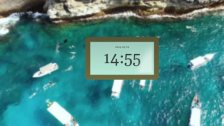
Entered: 14.55
